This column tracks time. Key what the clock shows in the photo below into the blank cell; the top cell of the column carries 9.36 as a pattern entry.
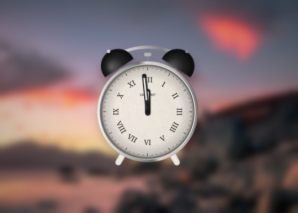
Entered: 11.59
